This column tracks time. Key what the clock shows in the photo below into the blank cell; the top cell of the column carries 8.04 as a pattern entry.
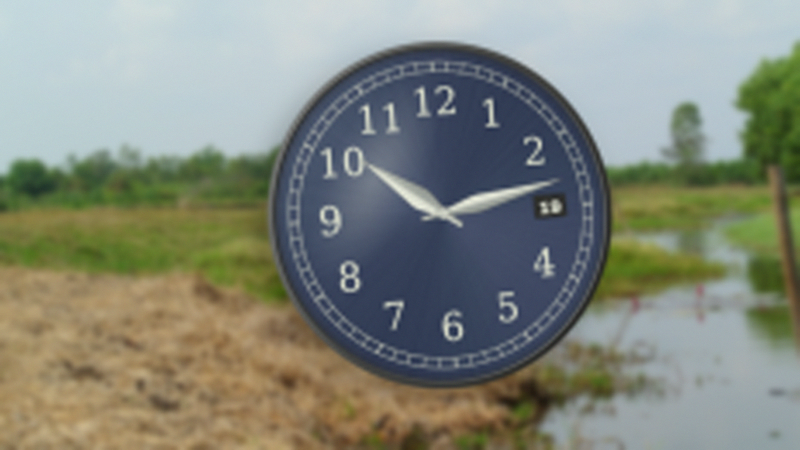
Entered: 10.13
